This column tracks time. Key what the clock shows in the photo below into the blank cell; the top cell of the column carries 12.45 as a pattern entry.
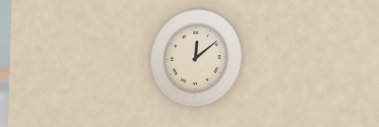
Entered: 12.09
